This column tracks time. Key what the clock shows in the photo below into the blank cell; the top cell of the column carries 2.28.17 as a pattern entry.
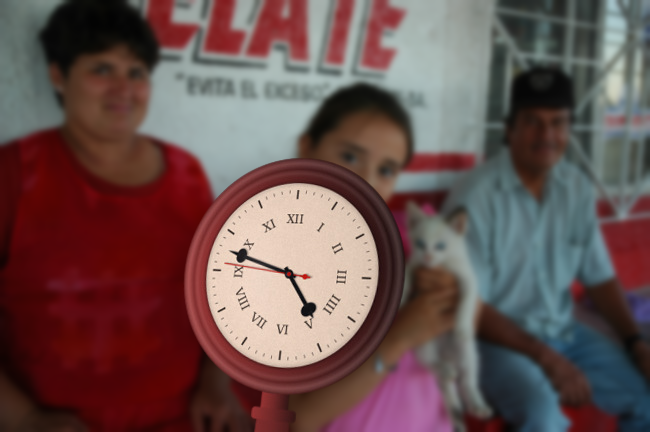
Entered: 4.47.46
